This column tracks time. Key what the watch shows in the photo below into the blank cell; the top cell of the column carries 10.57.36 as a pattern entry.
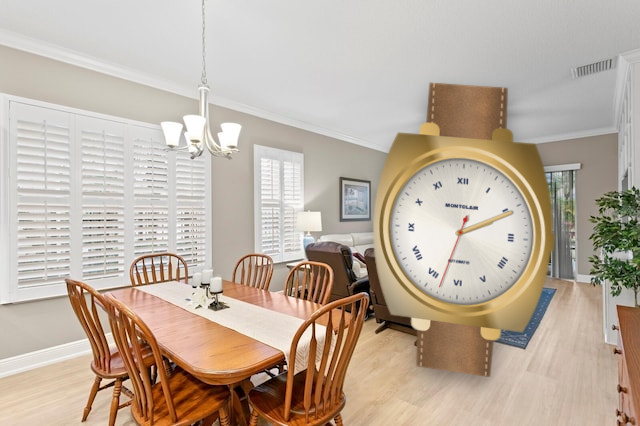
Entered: 2.10.33
